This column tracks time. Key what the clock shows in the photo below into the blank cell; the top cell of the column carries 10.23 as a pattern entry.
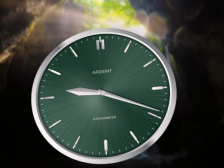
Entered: 9.19
